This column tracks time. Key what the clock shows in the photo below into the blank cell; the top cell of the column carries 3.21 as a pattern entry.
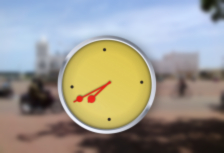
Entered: 7.41
